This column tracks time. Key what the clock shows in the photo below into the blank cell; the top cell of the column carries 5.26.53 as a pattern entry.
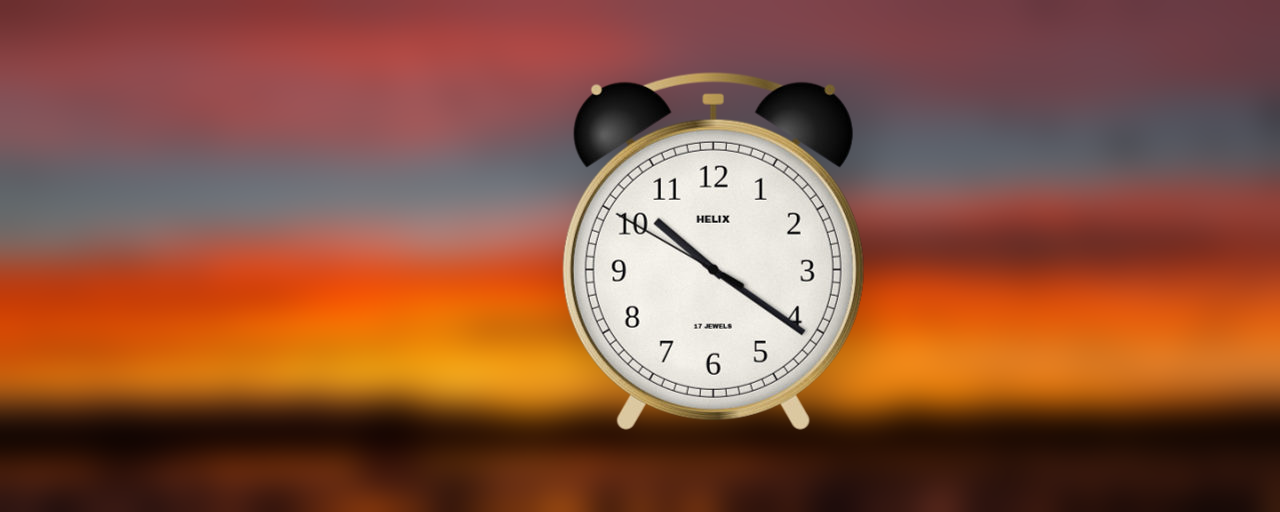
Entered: 10.20.50
